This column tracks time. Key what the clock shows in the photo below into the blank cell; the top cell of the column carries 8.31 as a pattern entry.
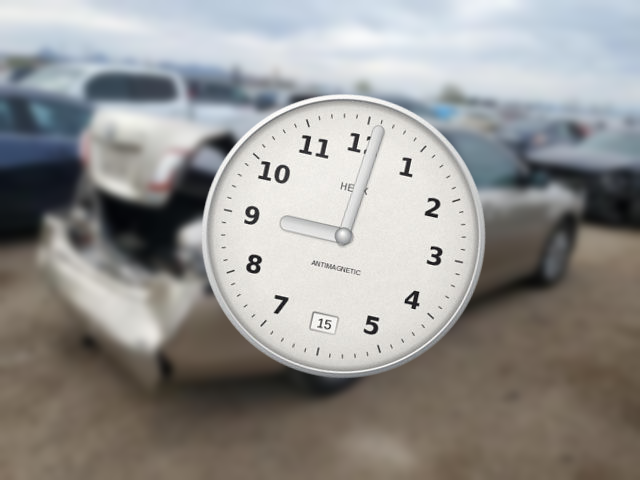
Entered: 9.01
